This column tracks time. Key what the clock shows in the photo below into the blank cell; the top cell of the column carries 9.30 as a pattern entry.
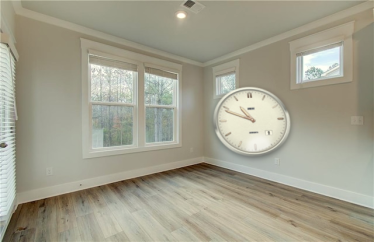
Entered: 10.49
